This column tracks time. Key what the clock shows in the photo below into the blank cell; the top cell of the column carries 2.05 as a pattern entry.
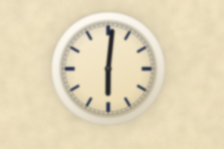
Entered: 6.01
